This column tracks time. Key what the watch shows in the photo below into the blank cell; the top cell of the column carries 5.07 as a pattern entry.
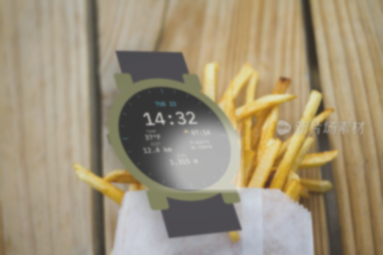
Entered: 14.32
